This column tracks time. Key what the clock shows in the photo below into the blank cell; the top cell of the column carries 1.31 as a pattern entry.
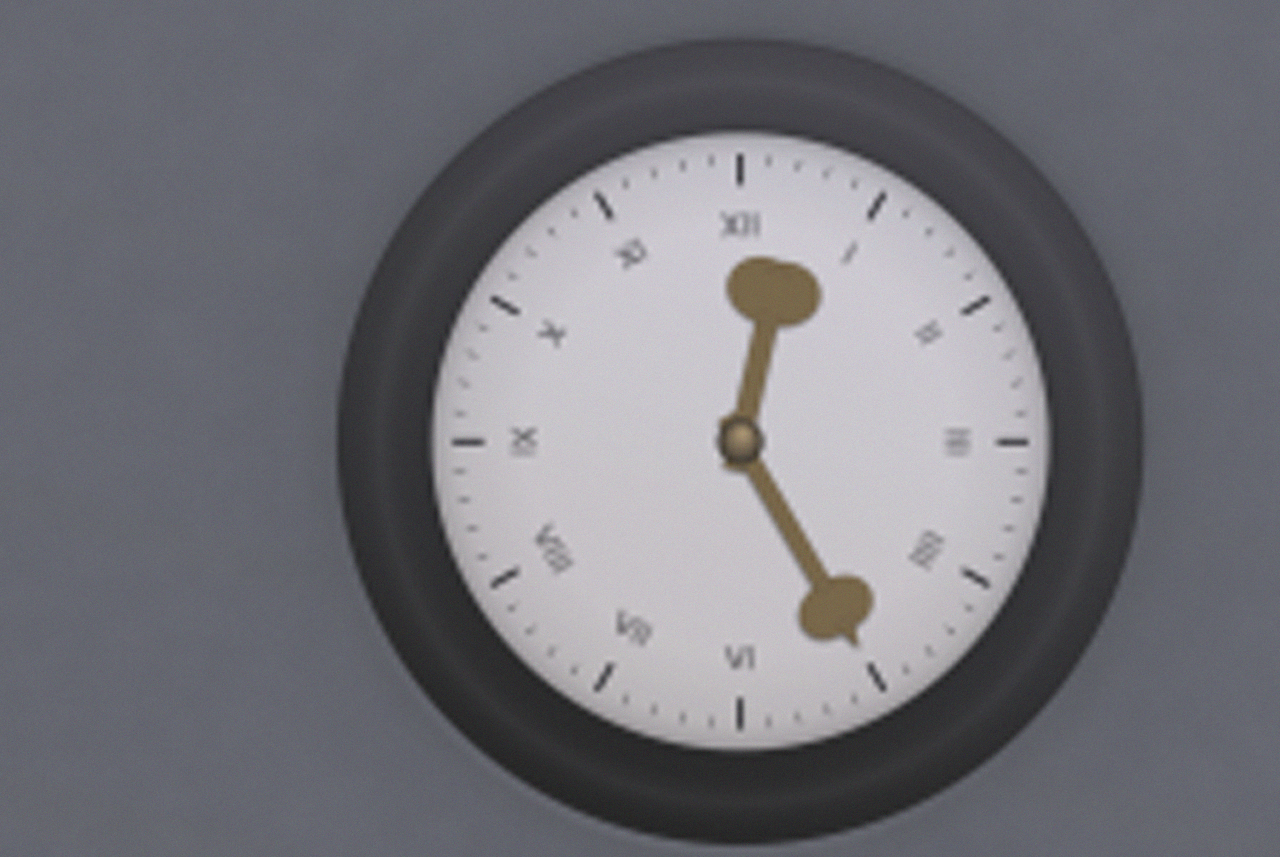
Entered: 12.25
